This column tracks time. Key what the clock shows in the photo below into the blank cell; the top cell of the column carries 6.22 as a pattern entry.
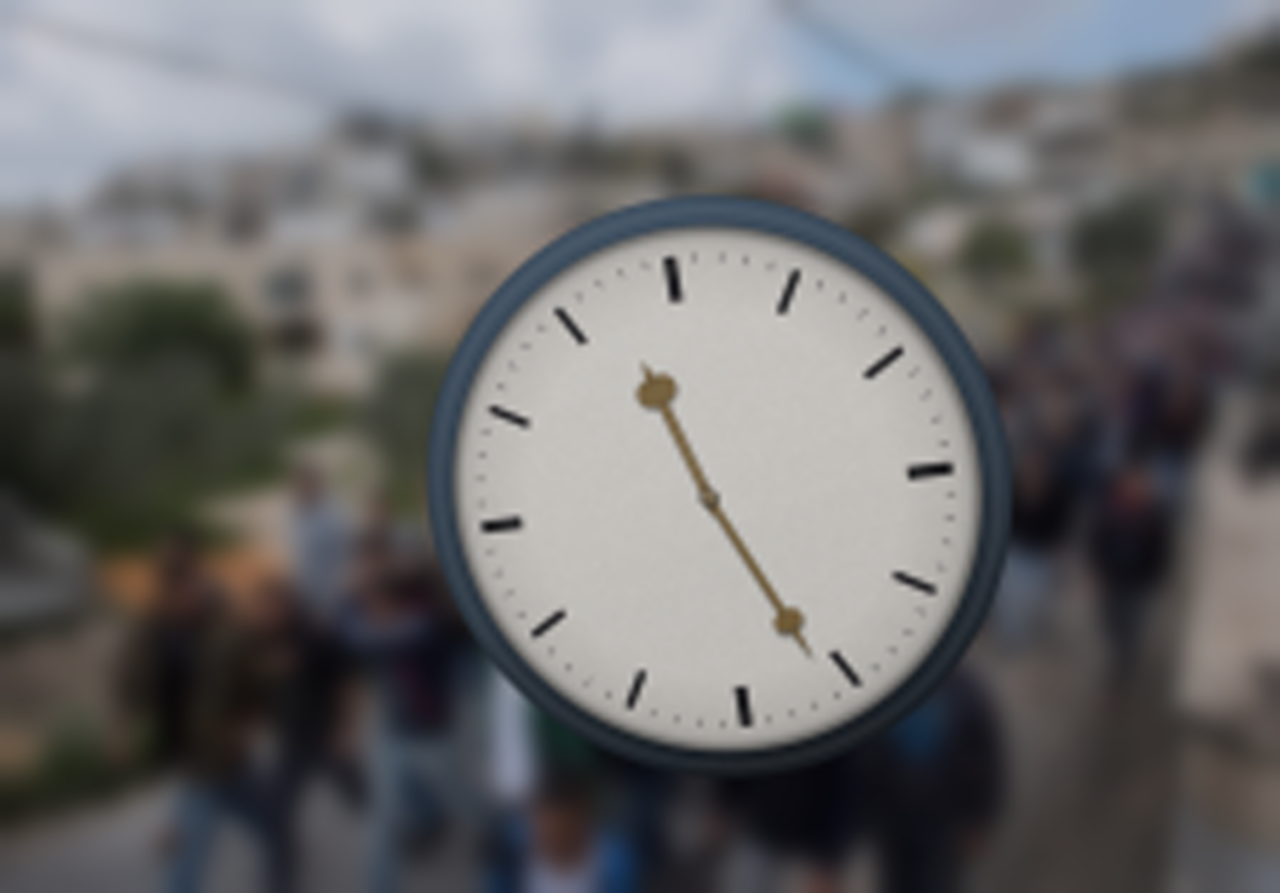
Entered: 11.26
